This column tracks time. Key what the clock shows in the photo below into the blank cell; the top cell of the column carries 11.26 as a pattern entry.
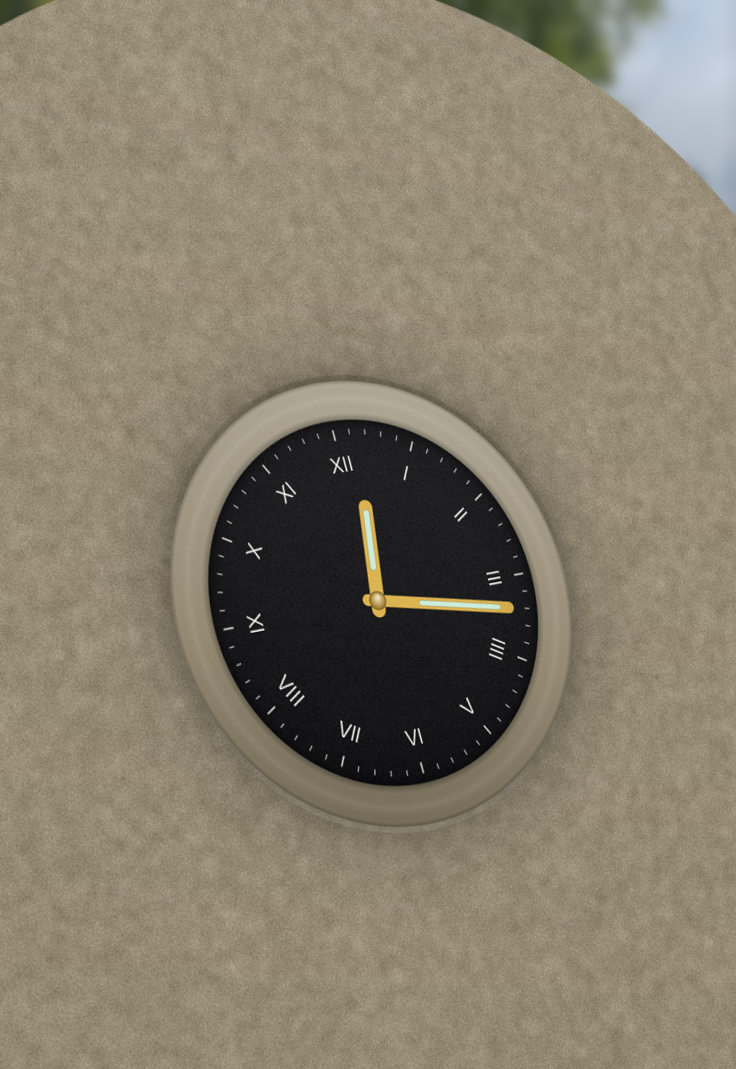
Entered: 12.17
